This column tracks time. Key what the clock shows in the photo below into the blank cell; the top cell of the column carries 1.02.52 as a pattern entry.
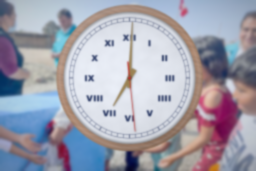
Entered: 7.00.29
